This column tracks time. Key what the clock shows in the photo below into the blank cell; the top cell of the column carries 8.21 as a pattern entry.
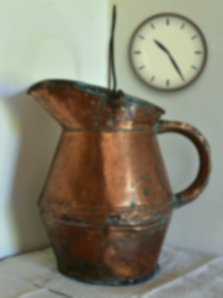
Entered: 10.25
